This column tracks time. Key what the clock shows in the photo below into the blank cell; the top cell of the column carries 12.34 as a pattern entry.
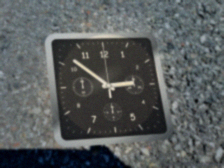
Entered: 2.52
